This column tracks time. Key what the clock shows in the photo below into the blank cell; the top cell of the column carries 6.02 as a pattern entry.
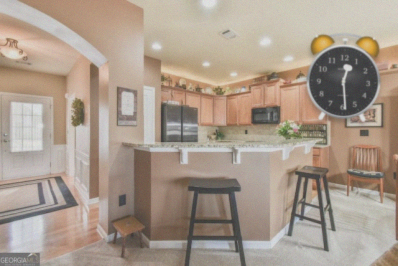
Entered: 12.29
